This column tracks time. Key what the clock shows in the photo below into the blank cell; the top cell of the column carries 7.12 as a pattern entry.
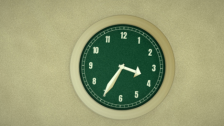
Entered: 3.35
